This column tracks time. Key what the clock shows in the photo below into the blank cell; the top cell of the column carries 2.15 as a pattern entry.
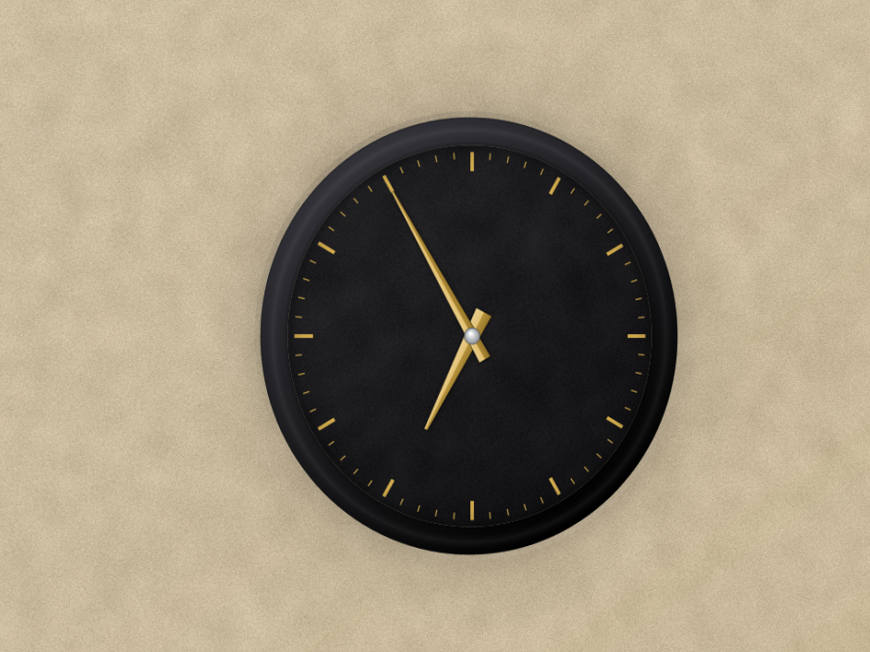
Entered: 6.55
